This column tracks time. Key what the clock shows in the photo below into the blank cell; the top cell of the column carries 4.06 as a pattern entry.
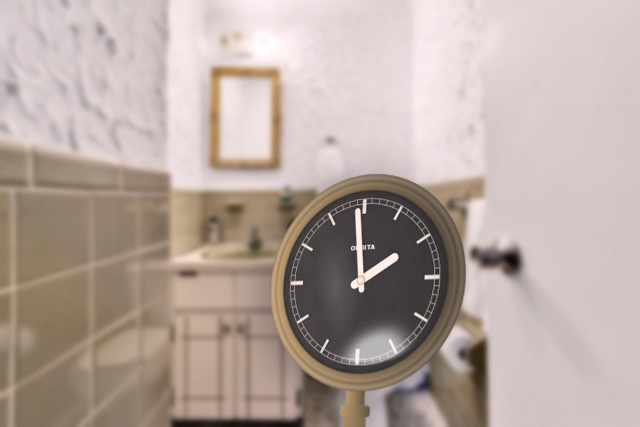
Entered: 1.59
